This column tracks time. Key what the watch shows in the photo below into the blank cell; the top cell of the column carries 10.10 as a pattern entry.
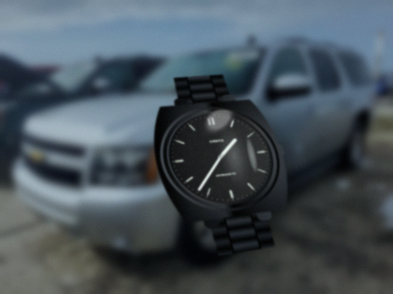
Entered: 1.37
